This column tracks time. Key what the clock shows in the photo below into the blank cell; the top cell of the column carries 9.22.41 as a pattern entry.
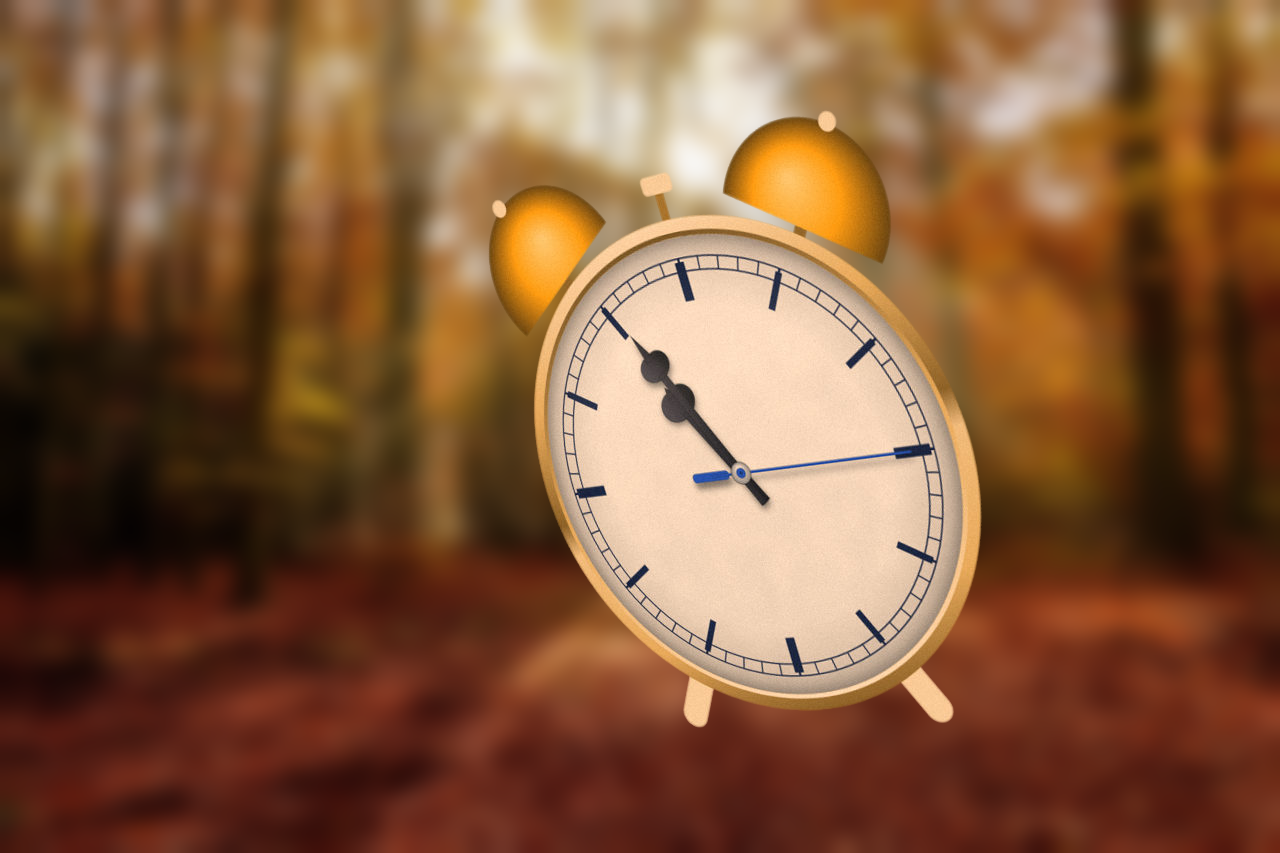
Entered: 10.55.15
